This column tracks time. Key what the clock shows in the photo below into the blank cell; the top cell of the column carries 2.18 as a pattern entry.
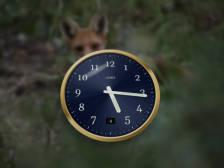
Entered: 5.16
